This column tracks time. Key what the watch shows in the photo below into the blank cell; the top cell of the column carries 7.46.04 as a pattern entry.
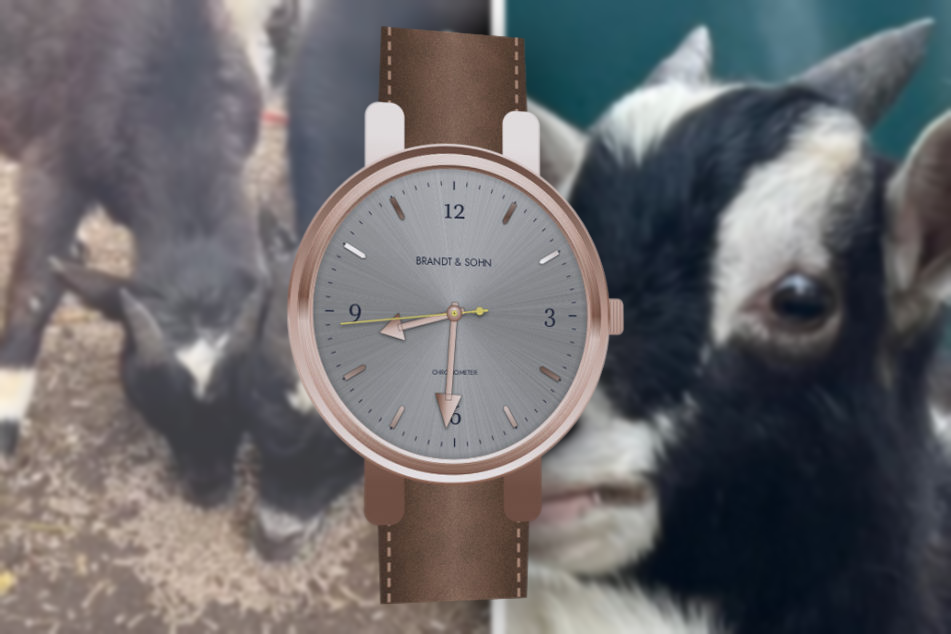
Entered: 8.30.44
